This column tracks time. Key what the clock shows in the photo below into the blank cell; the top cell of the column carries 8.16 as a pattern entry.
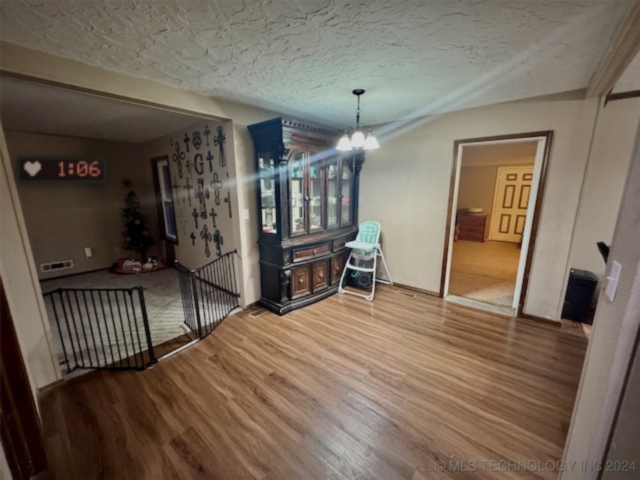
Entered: 1.06
